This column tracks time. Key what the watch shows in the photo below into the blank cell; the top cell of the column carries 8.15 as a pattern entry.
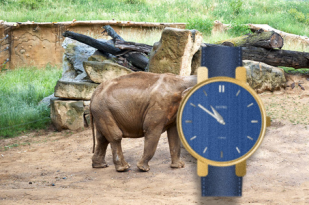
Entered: 10.51
